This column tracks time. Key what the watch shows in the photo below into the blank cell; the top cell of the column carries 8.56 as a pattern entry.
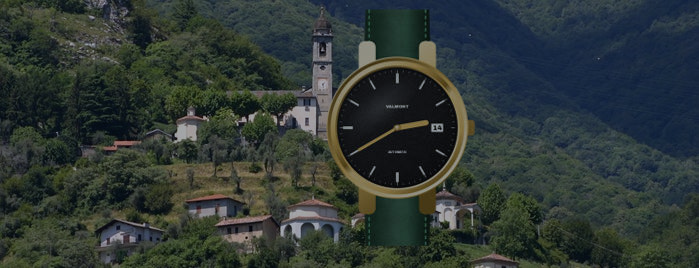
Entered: 2.40
